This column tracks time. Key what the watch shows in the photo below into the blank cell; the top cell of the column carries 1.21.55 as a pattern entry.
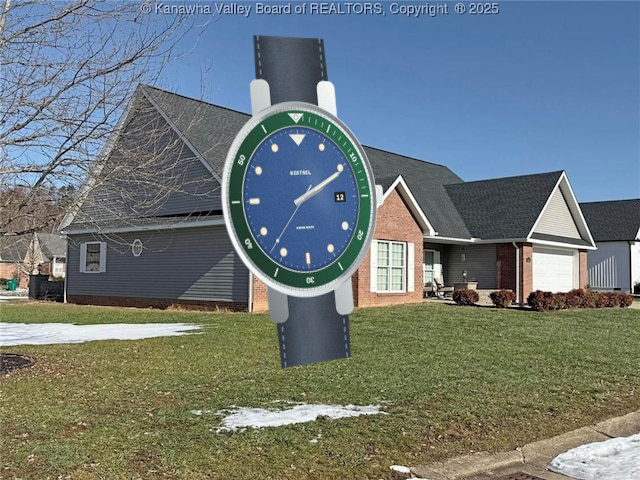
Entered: 2.10.37
